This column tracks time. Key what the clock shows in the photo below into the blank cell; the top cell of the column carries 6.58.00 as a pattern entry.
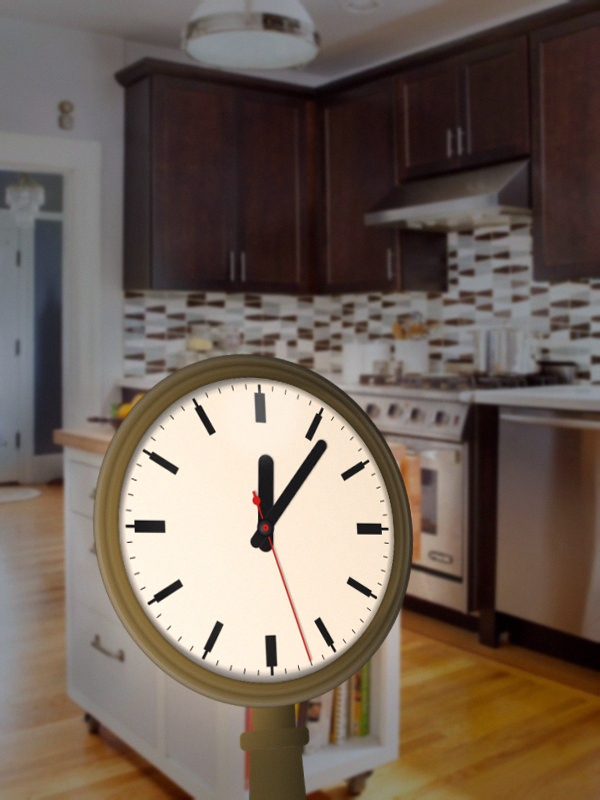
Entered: 12.06.27
